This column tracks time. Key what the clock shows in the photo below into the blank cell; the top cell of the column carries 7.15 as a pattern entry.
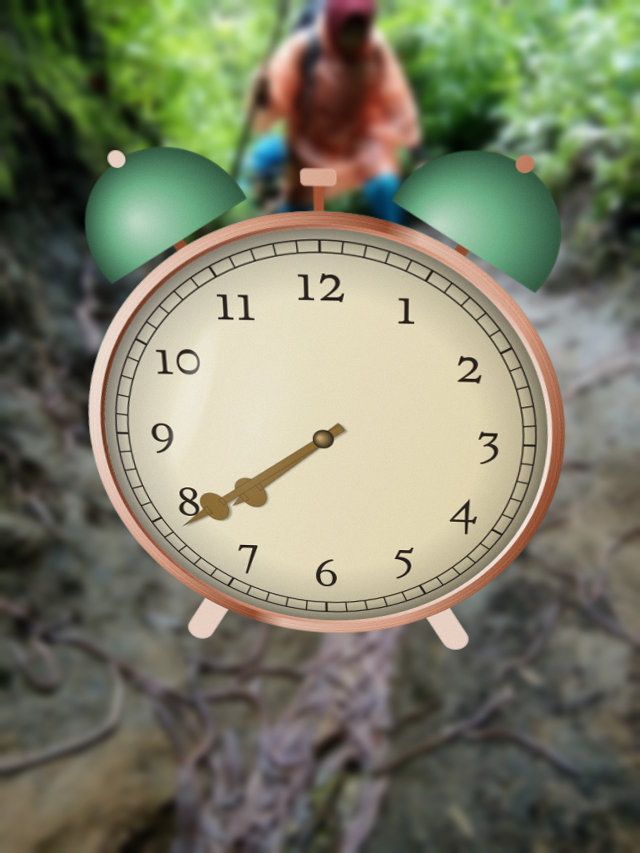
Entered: 7.39
